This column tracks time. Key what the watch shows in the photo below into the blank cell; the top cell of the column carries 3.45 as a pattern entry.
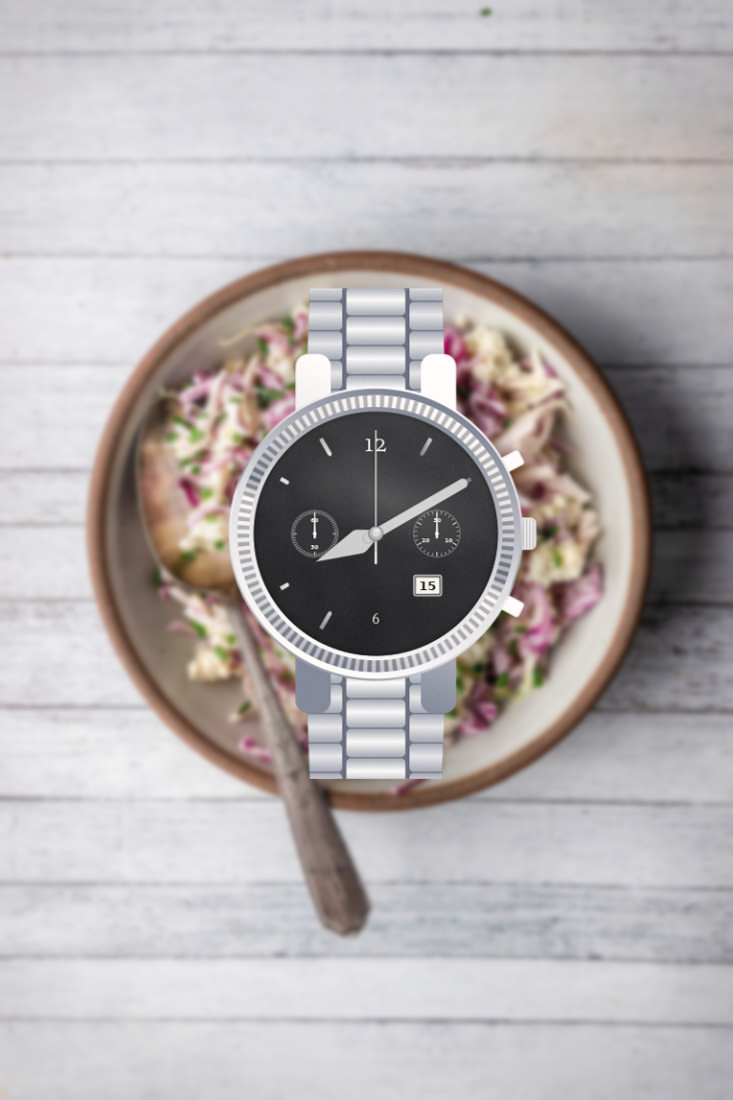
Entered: 8.10
